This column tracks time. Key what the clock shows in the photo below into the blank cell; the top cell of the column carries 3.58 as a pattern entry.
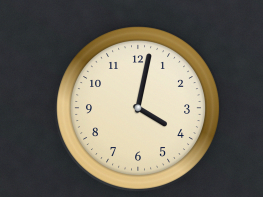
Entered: 4.02
